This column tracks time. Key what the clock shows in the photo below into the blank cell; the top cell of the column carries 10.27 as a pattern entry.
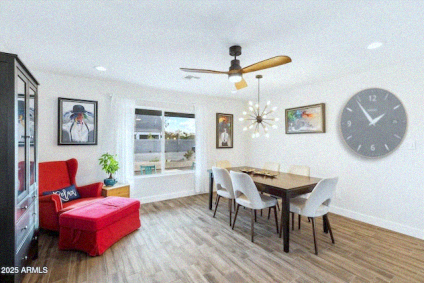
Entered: 1.54
